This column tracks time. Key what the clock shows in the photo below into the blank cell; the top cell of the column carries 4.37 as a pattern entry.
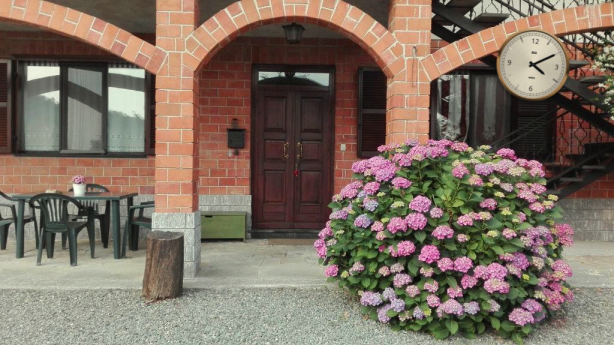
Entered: 4.10
